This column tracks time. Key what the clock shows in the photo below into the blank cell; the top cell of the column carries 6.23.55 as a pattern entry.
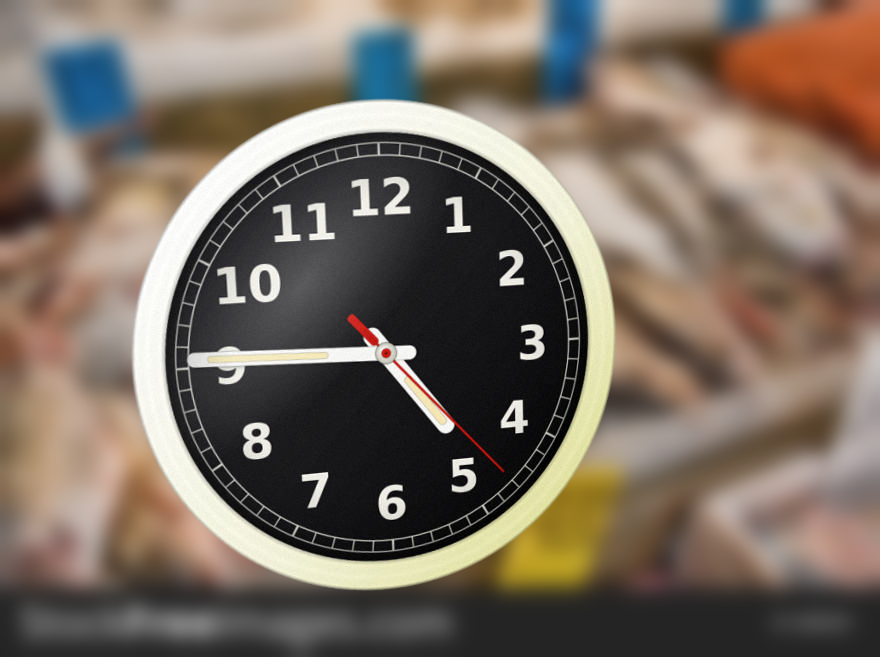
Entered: 4.45.23
